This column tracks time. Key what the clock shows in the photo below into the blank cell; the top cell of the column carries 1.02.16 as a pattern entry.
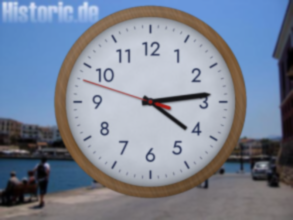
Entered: 4.13.48
